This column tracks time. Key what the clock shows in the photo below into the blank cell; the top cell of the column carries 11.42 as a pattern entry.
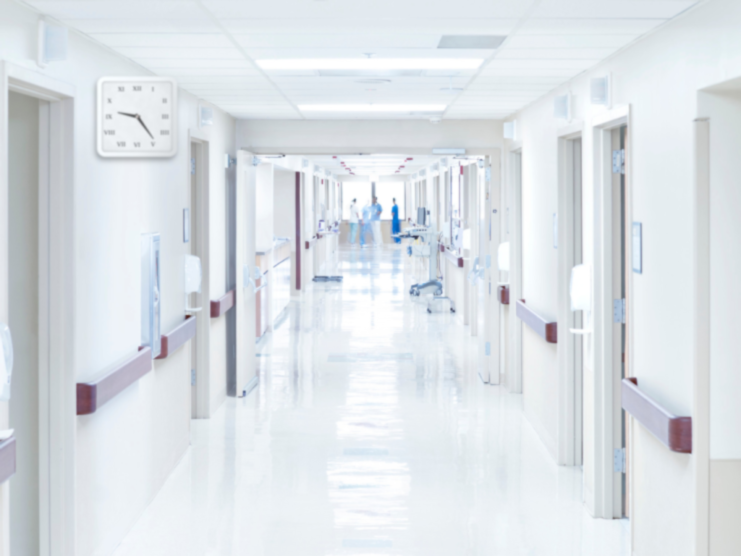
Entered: 9.24
